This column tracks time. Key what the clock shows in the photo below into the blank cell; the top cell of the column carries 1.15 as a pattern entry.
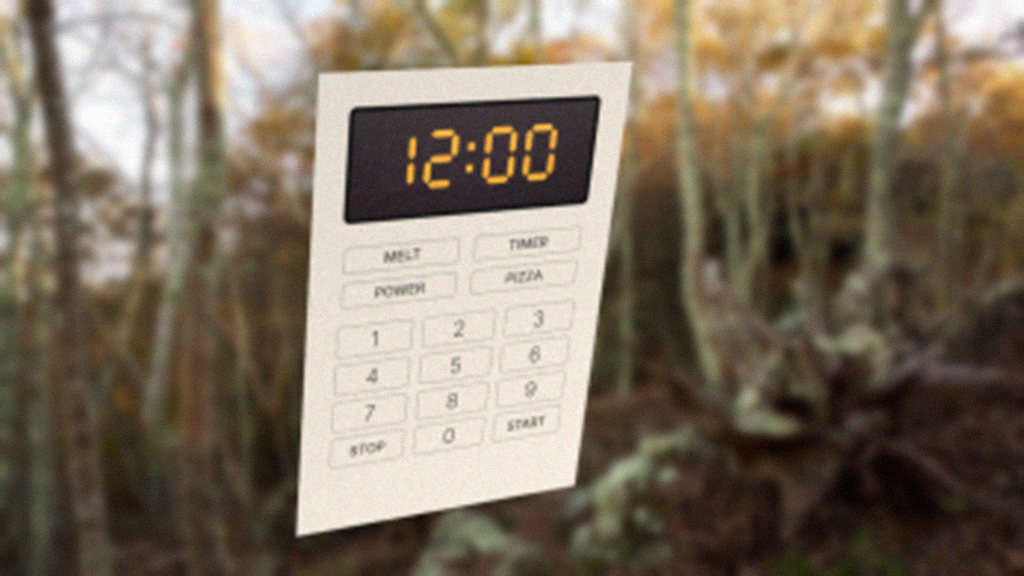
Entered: 12.00
